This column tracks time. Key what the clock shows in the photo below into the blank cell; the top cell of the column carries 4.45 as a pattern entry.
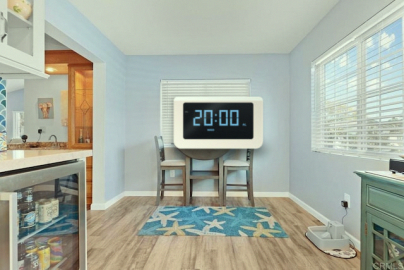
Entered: 20.00
